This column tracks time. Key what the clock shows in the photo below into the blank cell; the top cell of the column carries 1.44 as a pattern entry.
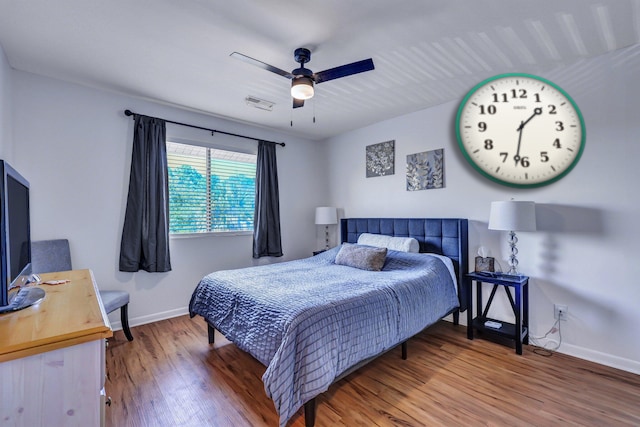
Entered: 1.32
